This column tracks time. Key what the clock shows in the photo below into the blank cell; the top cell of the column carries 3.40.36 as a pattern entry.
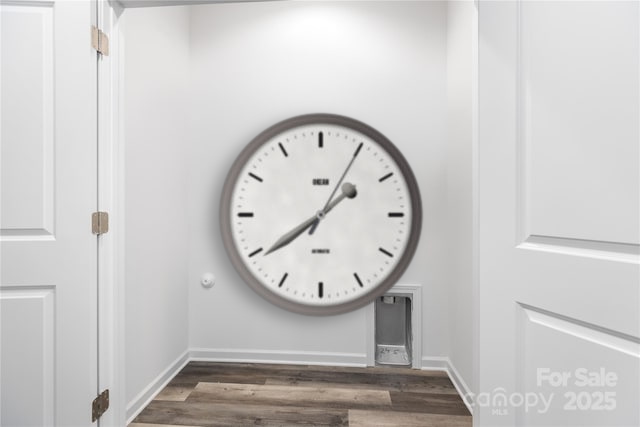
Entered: 1.39.05
